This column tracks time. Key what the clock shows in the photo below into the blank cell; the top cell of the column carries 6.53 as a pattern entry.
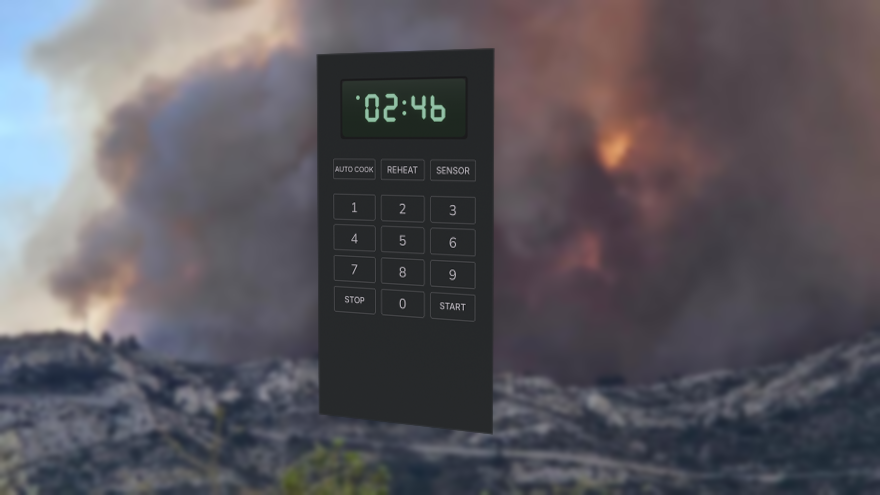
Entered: 2.46
